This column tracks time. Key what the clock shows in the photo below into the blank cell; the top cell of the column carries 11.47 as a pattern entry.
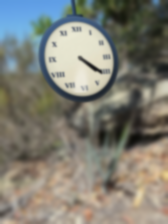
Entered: 4.21
